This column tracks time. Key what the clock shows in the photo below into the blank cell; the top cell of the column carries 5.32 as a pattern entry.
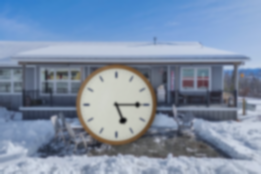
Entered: 5.15
